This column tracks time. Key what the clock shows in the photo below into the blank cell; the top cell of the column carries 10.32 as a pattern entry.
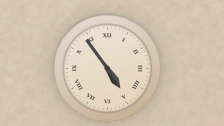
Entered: 4.54
